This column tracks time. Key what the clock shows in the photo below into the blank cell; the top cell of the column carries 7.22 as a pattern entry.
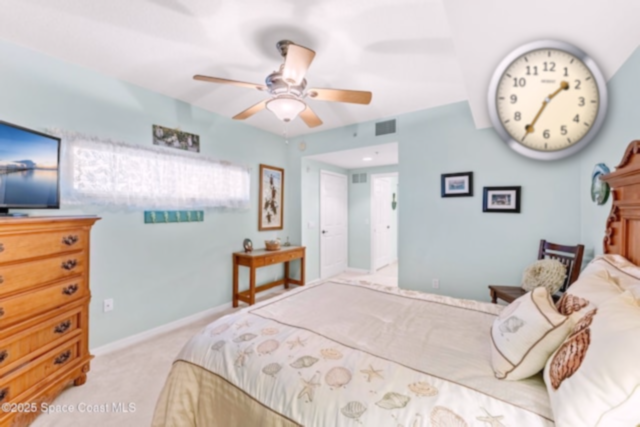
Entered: 1.35
